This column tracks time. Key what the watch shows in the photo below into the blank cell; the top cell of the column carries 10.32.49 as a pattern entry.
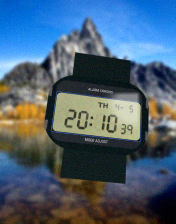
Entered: 20.10.39
